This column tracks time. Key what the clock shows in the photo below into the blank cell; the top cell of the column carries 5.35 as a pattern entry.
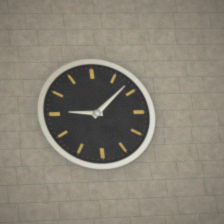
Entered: 9.08
